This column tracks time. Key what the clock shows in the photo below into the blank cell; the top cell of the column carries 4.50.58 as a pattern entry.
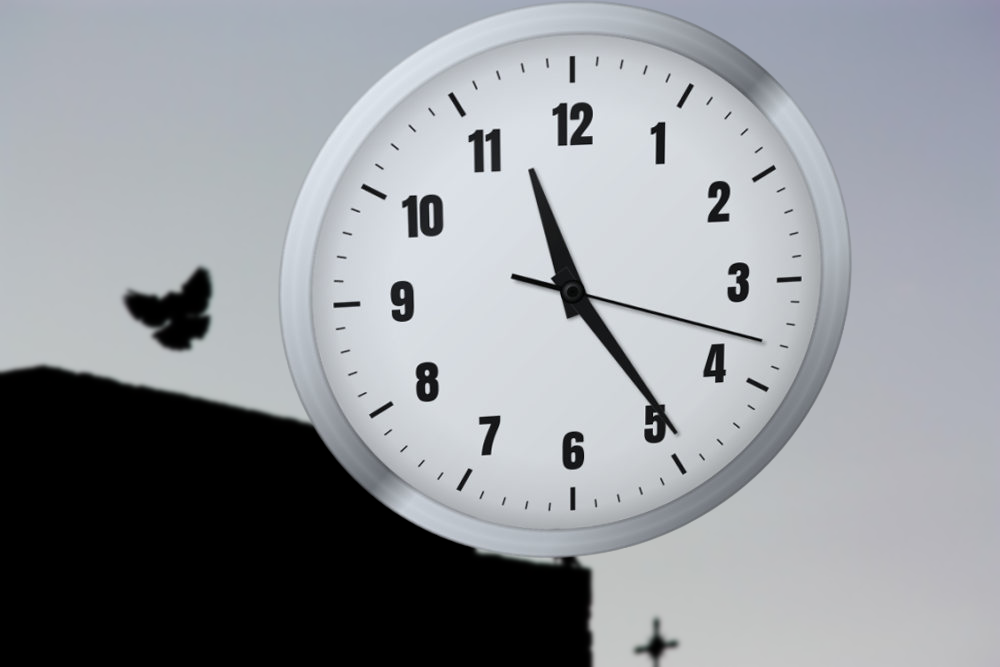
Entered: 11.24.18
